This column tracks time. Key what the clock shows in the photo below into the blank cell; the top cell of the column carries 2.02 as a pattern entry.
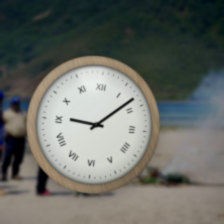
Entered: 9.08
